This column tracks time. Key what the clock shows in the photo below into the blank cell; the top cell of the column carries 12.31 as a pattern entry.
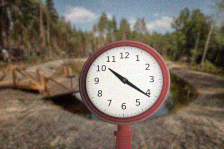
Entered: 10.21
